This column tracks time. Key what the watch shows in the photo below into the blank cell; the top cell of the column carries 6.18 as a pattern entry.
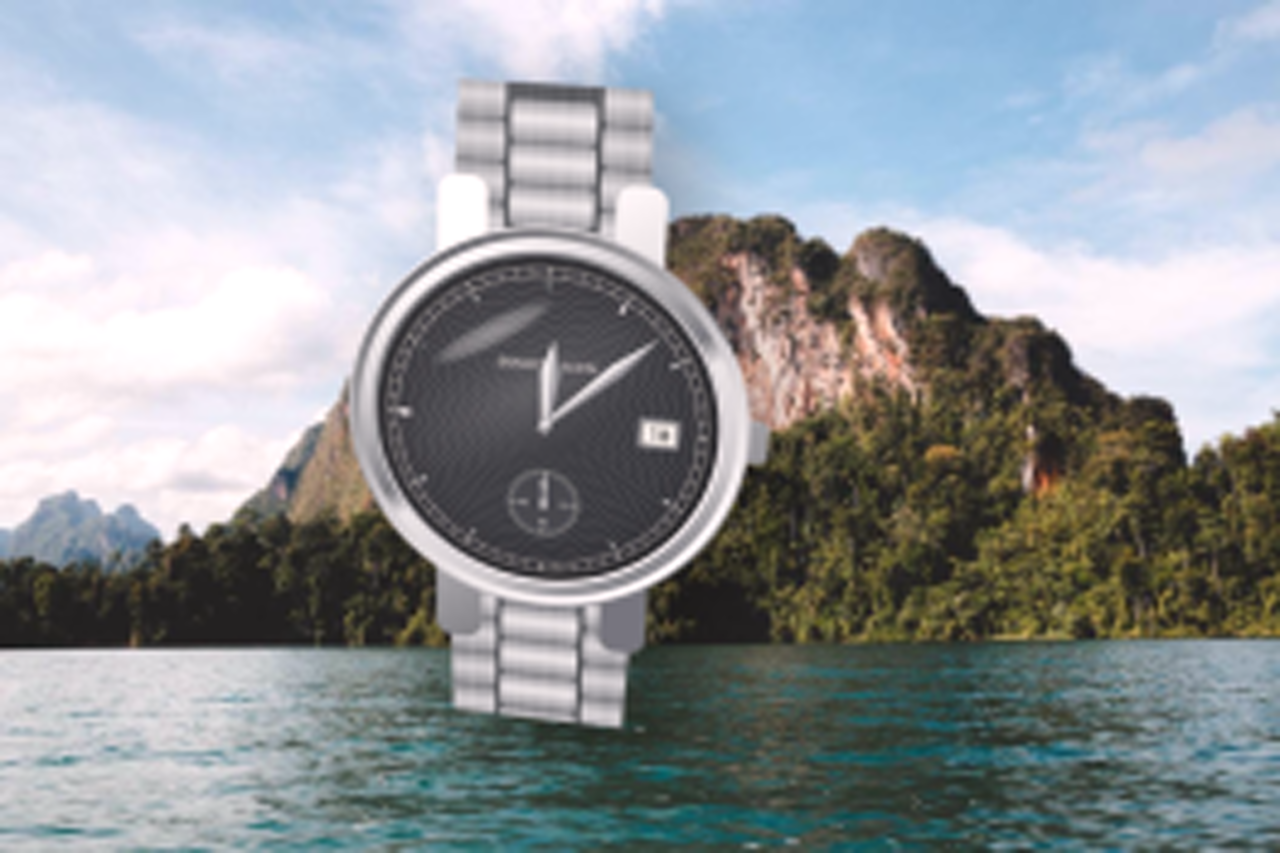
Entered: 12.08
